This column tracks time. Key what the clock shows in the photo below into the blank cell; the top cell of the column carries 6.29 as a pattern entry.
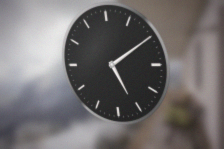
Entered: 5.10
